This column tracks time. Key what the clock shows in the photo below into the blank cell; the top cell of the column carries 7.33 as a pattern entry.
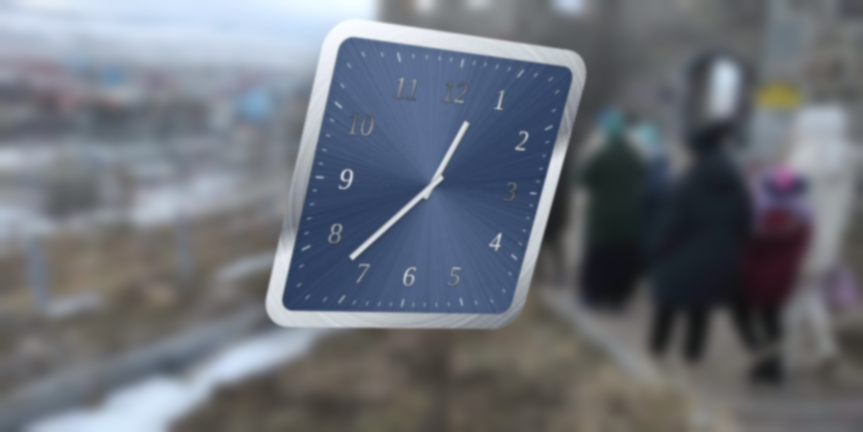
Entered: 12.37
